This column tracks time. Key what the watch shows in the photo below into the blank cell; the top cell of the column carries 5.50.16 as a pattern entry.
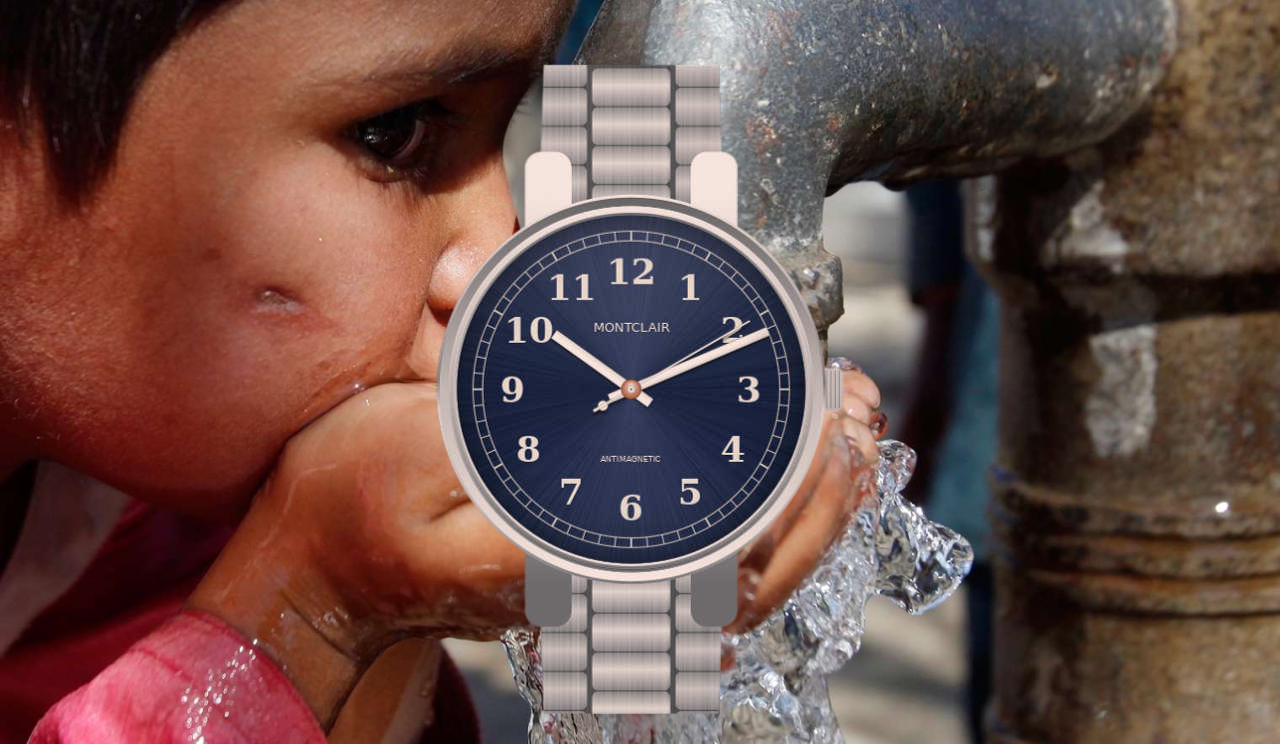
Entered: 10.11.10
